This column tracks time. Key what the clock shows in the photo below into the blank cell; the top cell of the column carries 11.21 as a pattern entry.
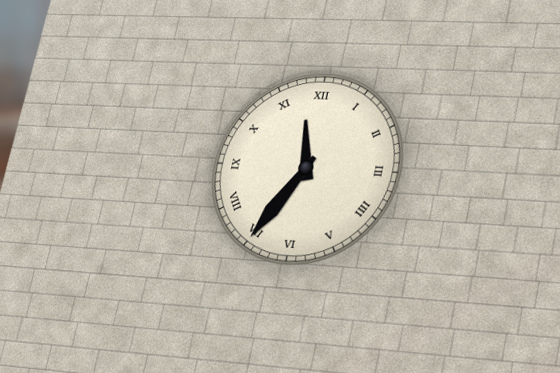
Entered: 11.35
